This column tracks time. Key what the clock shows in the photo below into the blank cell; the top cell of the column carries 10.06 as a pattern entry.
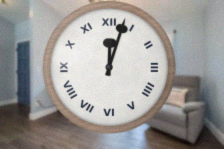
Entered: 12.03
